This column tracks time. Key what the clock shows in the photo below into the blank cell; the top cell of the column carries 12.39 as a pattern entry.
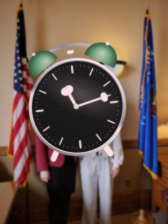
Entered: 11.13
